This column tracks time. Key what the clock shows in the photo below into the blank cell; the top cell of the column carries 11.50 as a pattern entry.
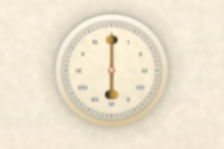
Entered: 6.00
